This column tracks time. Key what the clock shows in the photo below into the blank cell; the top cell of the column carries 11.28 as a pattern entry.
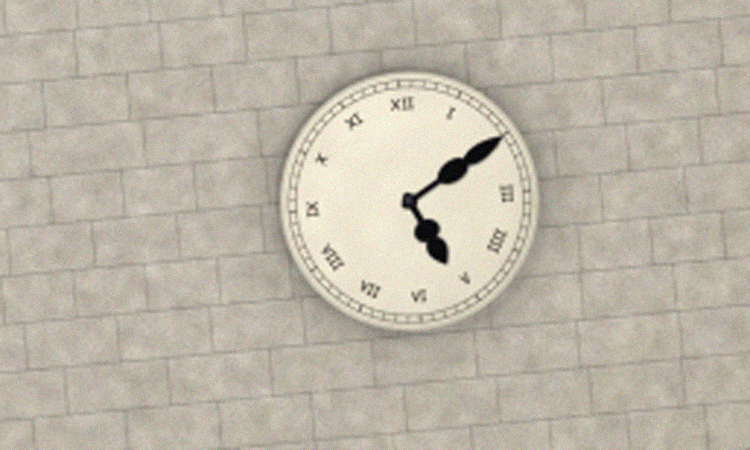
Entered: 5.10
